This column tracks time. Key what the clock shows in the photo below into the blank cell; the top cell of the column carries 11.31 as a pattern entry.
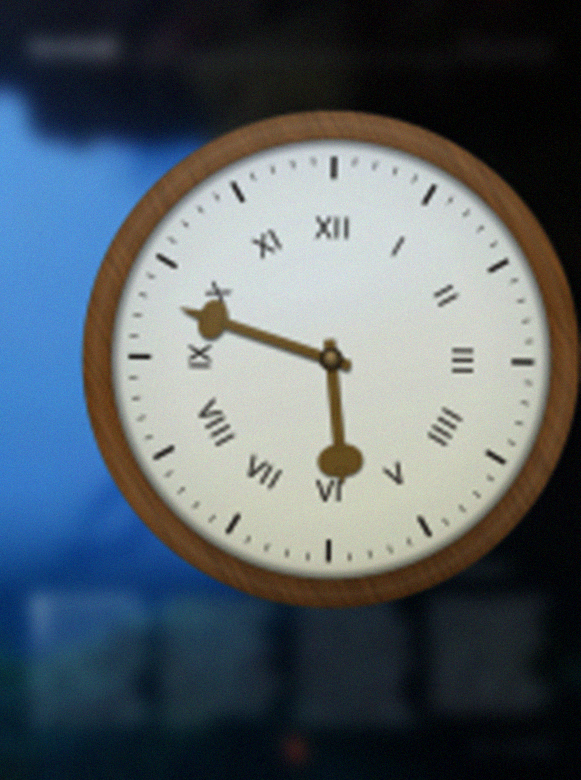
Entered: 5.48
